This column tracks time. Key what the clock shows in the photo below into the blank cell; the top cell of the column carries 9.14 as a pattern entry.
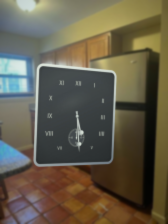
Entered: 5.29
